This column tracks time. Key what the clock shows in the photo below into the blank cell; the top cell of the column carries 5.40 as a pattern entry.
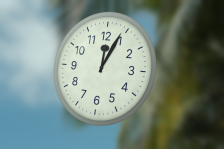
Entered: 12.04
